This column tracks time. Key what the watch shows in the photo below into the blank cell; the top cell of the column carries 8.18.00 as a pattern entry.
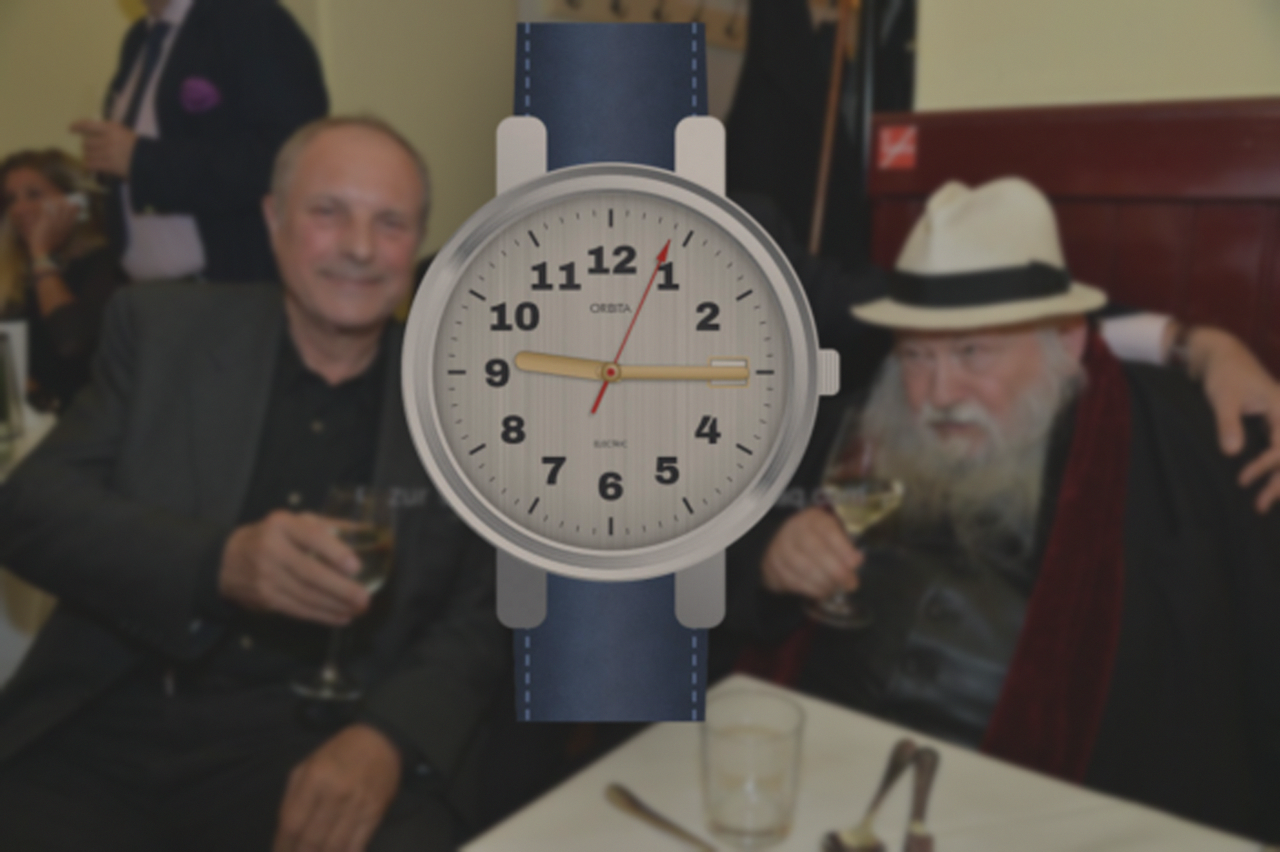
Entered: 9.15.04
